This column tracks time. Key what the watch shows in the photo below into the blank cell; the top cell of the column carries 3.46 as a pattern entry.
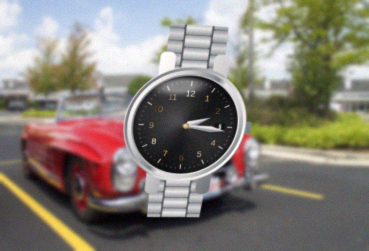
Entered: 2.16
